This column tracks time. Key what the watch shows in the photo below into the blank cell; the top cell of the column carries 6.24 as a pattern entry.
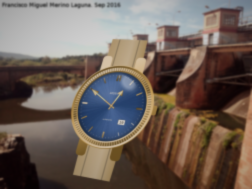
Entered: 12.50
